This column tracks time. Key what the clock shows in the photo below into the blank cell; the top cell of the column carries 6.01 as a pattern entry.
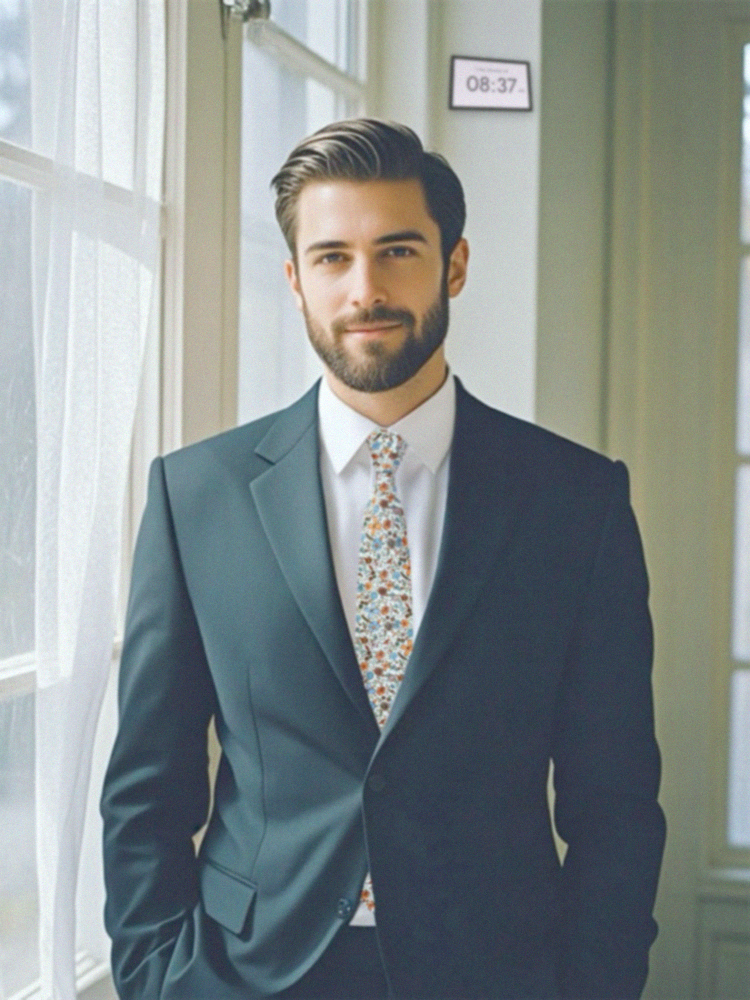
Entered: 8.37
